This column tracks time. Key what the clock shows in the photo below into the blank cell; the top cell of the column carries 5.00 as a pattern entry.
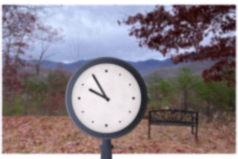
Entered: 9.55
